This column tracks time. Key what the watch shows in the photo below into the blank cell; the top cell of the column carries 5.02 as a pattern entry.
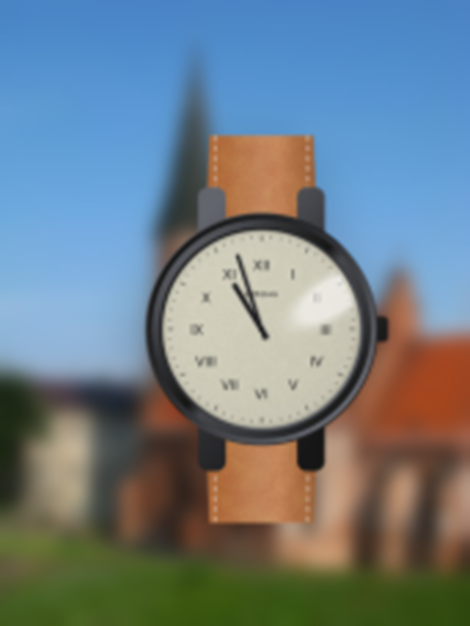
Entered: 10.57
